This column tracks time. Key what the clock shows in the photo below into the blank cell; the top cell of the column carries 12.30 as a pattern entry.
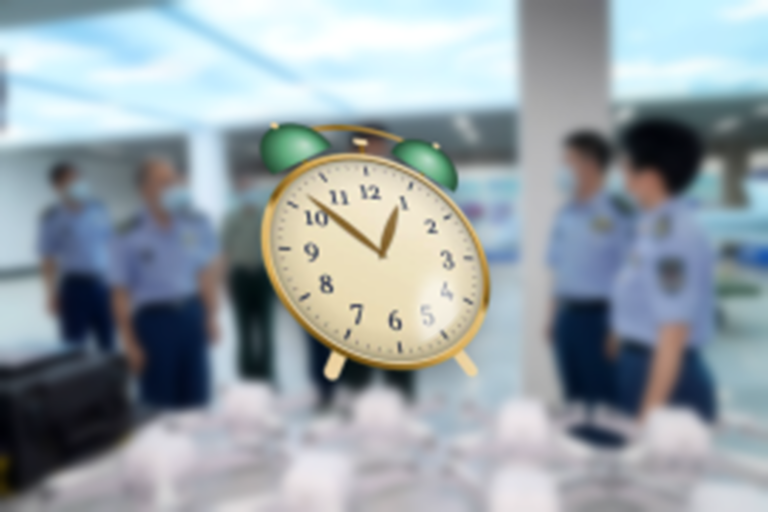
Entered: 12.52
